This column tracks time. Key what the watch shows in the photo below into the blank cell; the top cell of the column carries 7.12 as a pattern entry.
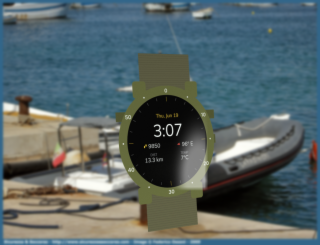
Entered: 3.07
